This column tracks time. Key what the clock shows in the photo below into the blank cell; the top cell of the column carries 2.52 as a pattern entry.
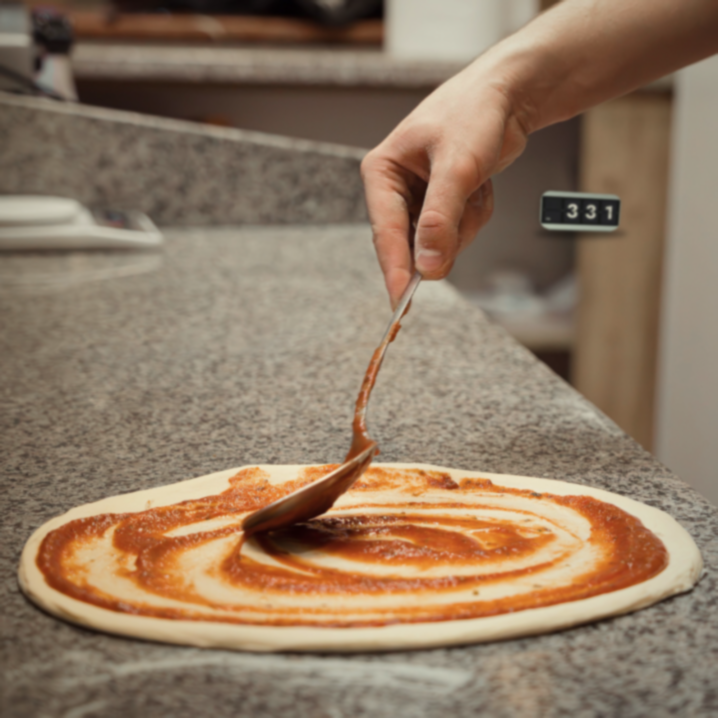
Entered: 3.31
